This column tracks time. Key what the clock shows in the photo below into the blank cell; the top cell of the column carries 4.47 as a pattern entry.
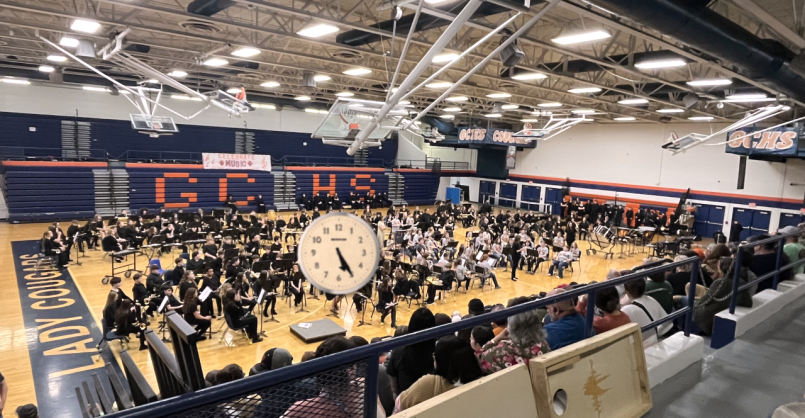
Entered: 5.25
